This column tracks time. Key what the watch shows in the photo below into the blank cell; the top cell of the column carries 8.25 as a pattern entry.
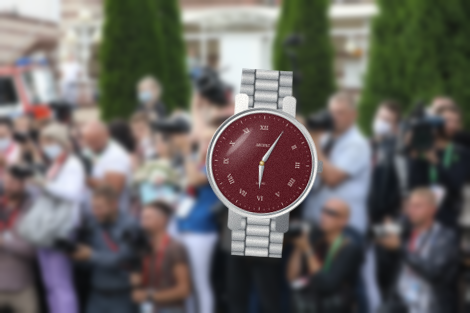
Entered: 6.05
